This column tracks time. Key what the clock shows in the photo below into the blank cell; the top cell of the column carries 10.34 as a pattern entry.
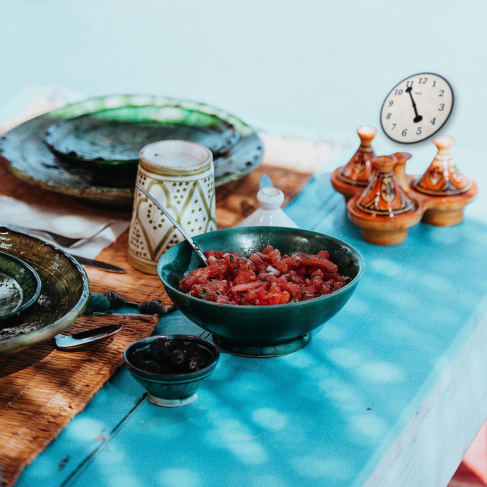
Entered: 4.54
